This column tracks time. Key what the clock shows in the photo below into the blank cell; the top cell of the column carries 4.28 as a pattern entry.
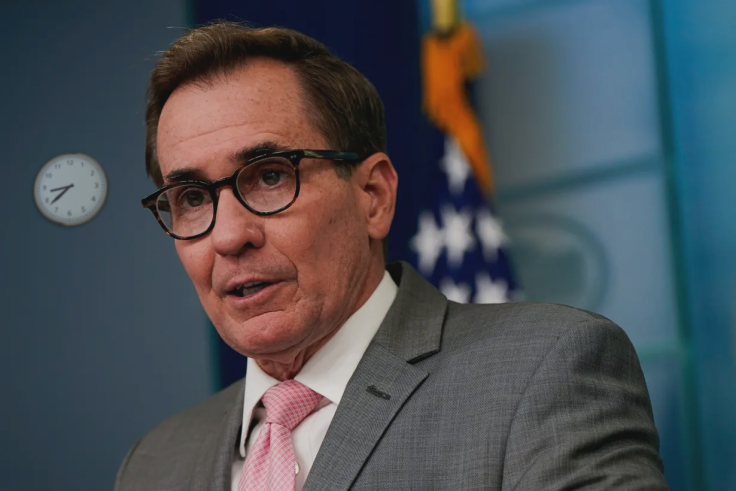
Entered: 8.38
